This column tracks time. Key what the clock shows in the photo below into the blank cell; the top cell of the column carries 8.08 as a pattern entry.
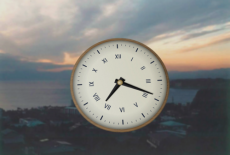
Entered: 7.19
